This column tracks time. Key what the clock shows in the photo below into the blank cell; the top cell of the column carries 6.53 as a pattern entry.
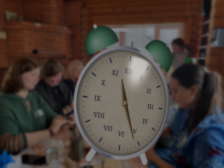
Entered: 11.26
